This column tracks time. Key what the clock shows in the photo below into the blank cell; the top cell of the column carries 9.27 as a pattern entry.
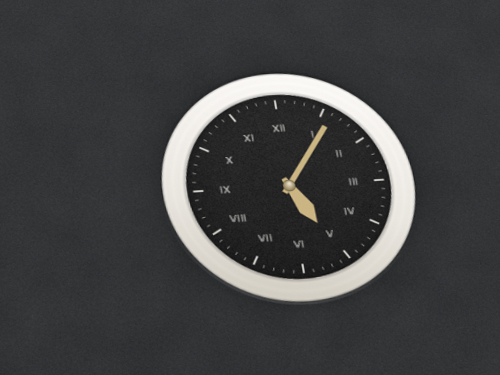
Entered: 5.06
